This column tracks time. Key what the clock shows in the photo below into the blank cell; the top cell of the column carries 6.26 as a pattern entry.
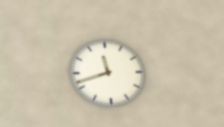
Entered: 11.42
